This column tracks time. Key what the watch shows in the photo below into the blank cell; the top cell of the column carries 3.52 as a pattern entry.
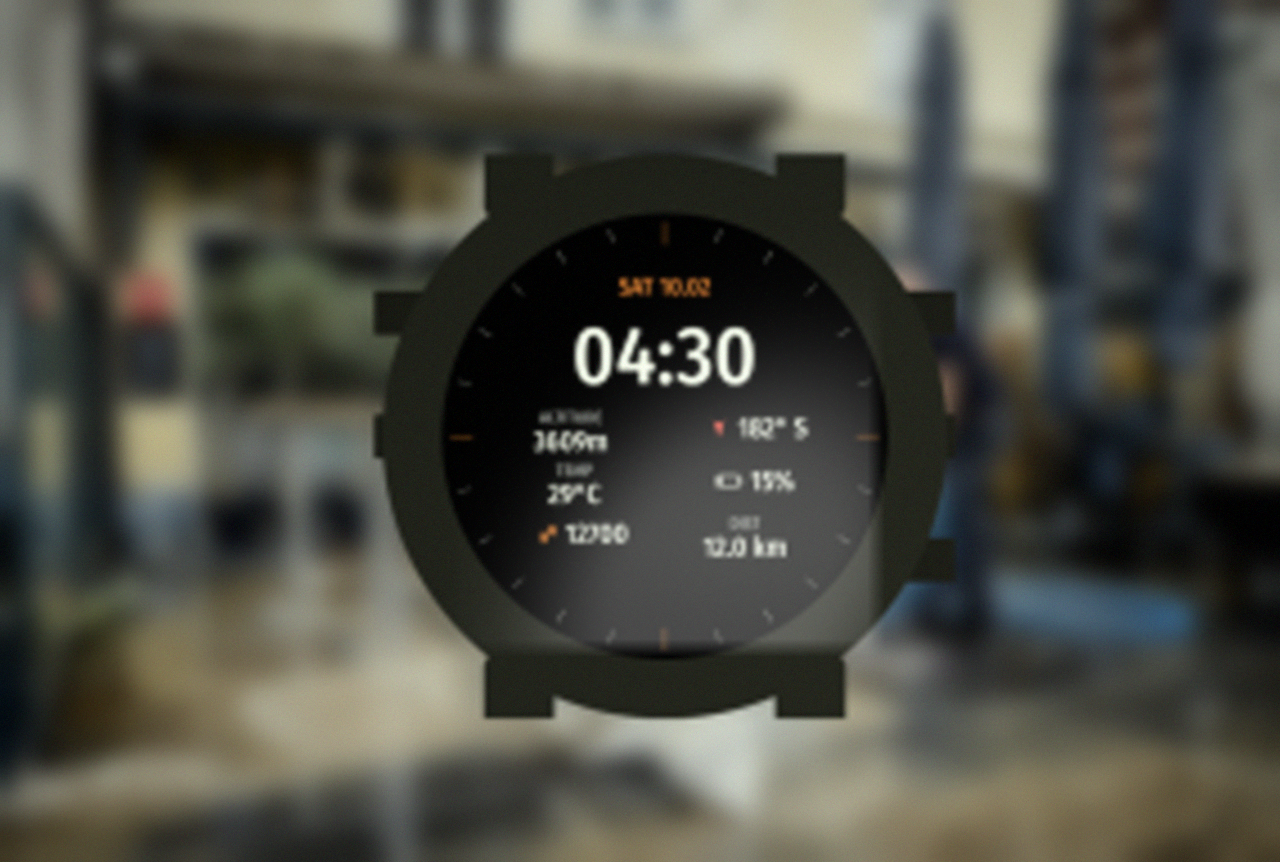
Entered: 4.30
